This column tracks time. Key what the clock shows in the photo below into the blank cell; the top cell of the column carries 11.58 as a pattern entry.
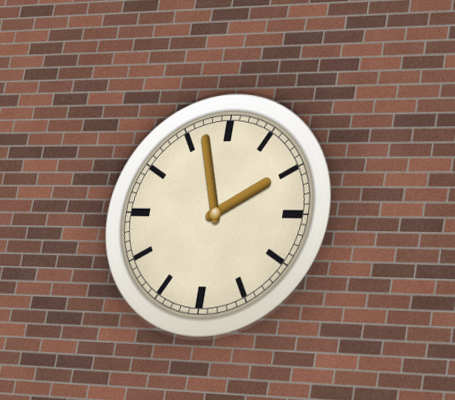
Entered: 1.57
